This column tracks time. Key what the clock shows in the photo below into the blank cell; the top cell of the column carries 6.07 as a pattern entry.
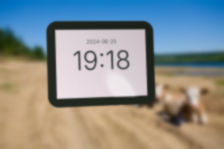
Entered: 19.18
